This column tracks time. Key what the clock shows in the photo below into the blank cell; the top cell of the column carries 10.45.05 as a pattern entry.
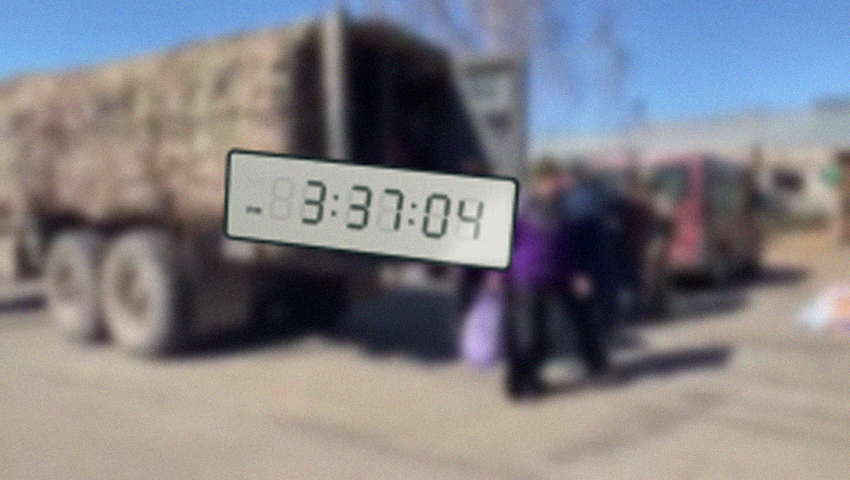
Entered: 3.37.04
